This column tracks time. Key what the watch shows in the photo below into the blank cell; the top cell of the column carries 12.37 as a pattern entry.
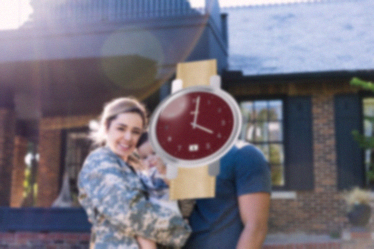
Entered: 4.01
